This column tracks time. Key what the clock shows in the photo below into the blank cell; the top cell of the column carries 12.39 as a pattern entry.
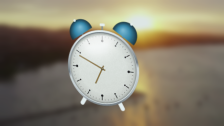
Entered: 6.49
